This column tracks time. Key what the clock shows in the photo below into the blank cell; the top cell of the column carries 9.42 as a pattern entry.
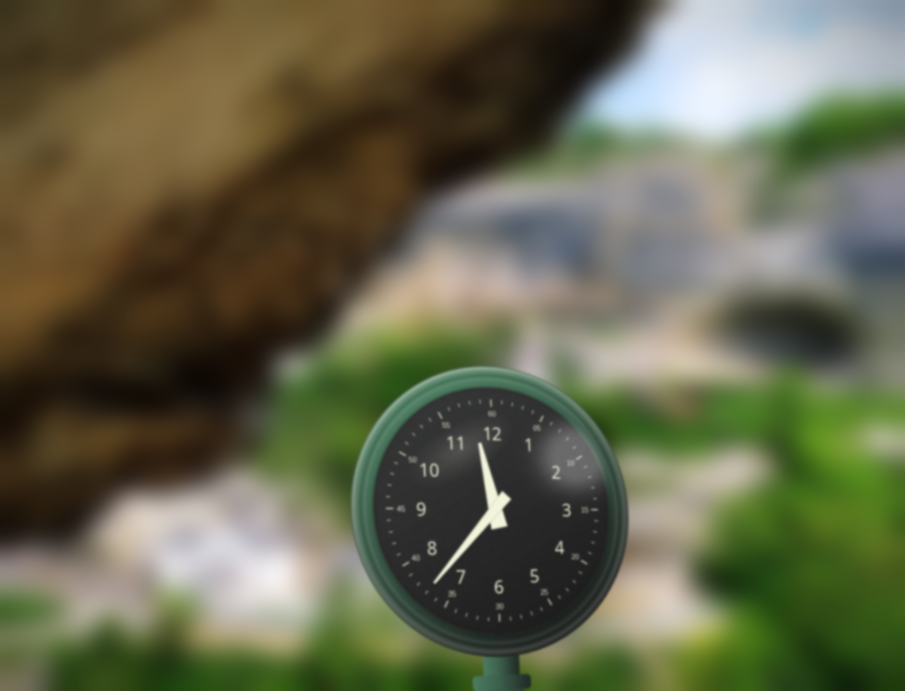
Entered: 11.37
